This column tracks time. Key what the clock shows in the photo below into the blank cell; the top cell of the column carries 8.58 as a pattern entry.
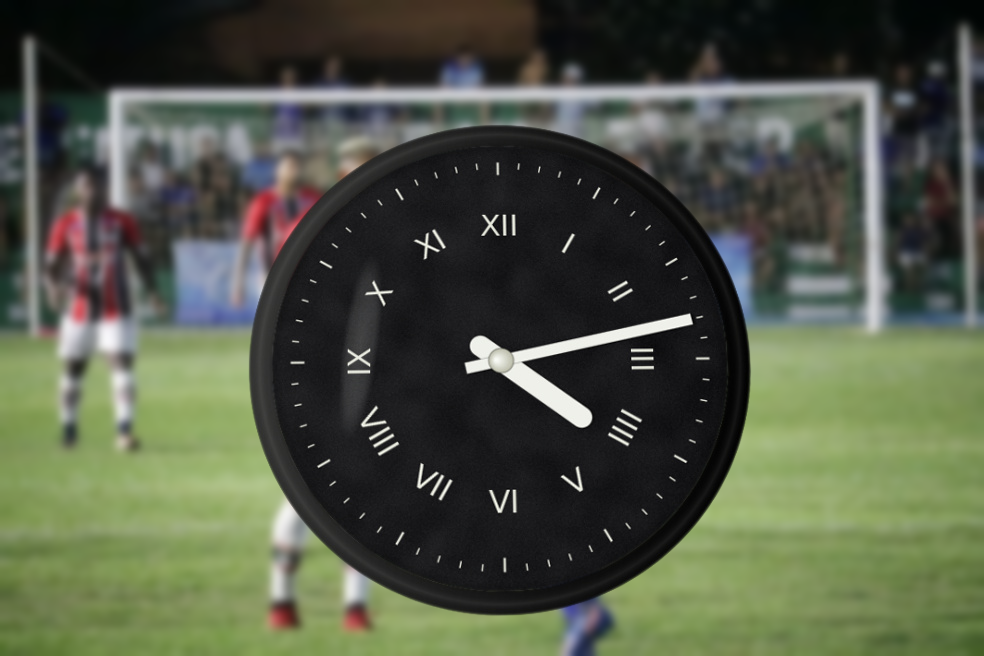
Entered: 4.13
